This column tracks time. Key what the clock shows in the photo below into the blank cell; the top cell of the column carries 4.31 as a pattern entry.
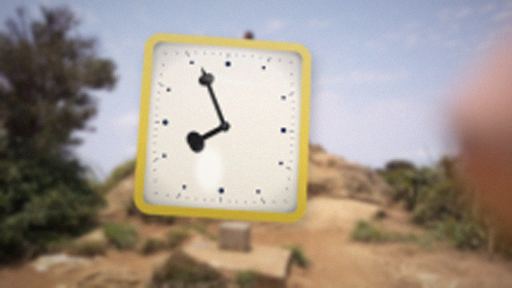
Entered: 7.56
